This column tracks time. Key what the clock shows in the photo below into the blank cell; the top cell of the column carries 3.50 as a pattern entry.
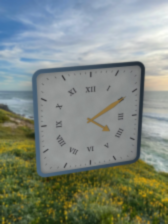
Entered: 4.10
